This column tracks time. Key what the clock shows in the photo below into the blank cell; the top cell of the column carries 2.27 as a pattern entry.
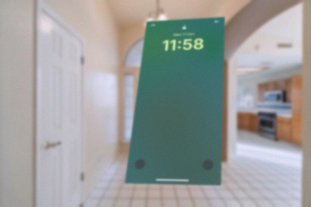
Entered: 11.58
